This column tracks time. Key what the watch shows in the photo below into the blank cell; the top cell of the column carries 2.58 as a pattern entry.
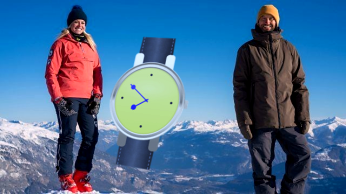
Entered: 7.51
